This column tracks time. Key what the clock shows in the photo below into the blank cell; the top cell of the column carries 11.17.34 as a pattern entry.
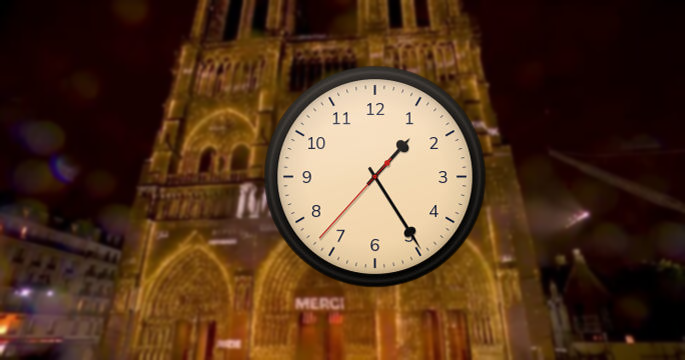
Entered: 1.24.37
